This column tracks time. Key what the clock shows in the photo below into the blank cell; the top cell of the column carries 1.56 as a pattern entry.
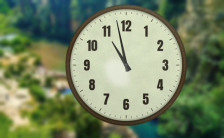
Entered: 10.58
